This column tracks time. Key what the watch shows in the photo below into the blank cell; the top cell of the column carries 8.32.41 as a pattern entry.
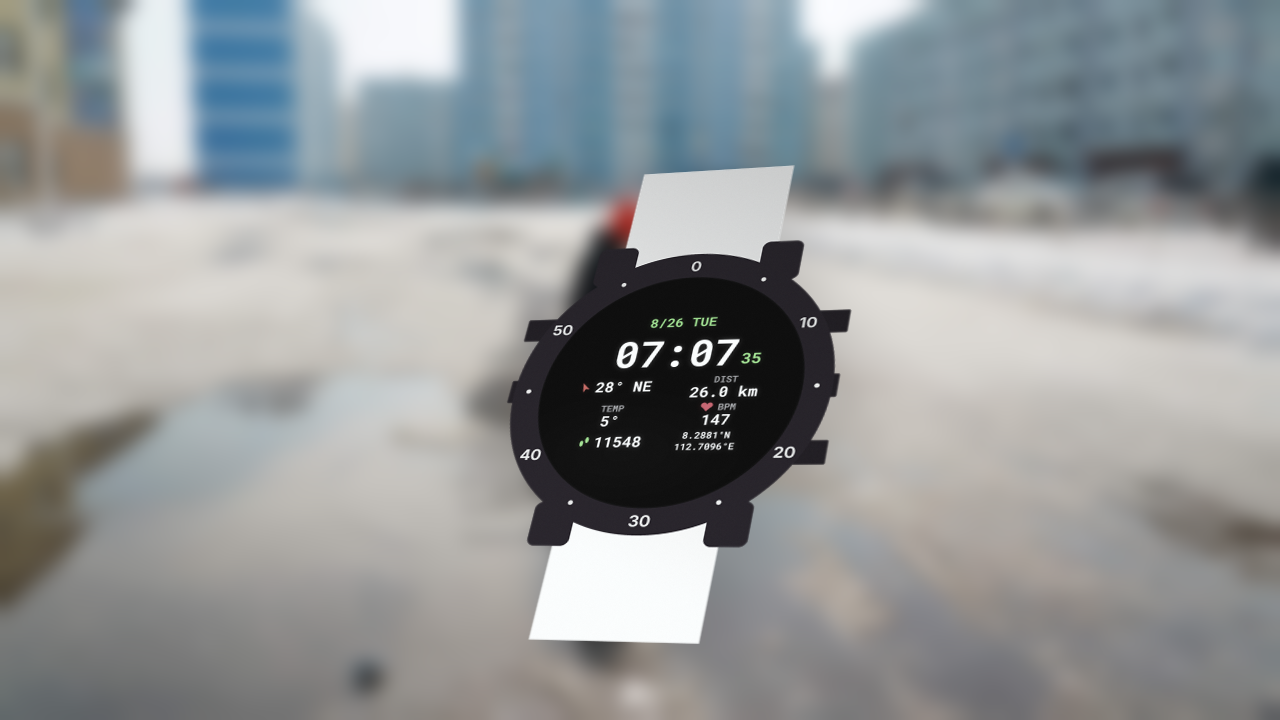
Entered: 7.07.35
